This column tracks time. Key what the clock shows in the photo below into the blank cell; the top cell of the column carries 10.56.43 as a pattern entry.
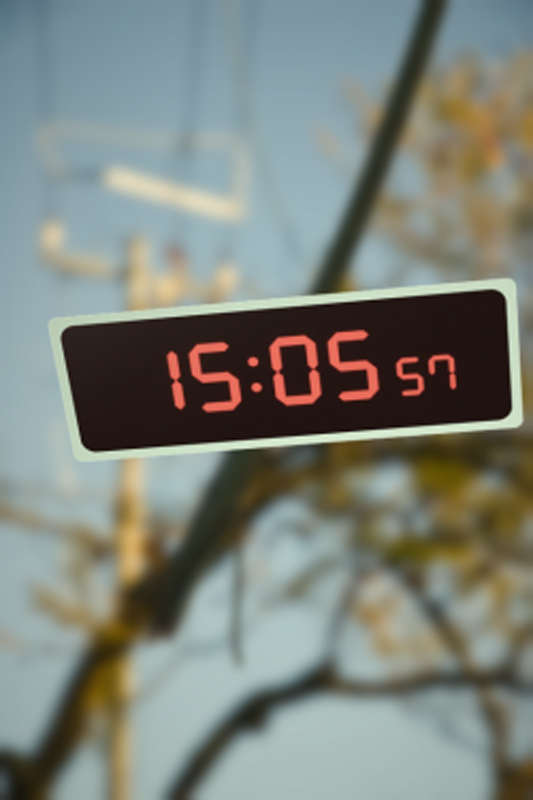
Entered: 15.05.57
